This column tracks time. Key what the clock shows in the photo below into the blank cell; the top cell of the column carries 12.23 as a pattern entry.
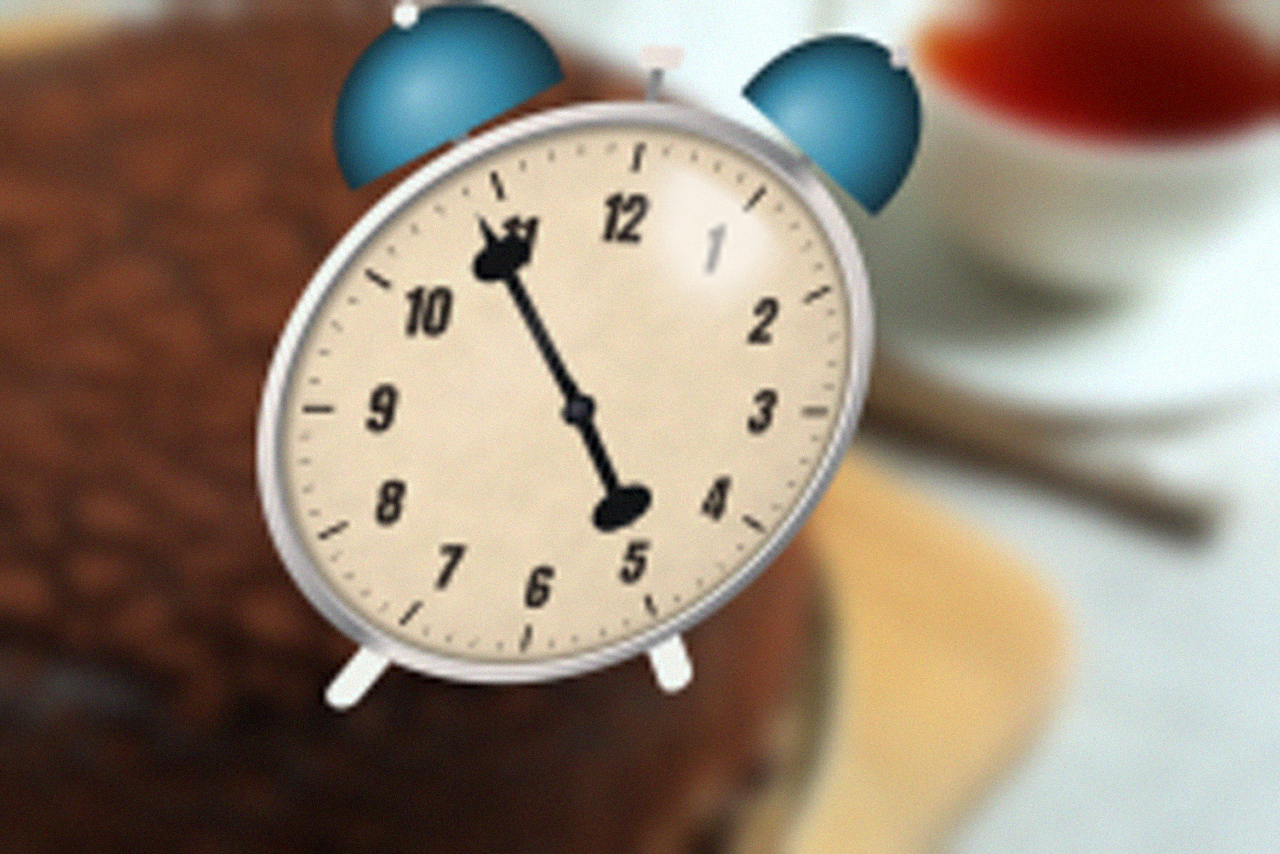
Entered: 4.54
